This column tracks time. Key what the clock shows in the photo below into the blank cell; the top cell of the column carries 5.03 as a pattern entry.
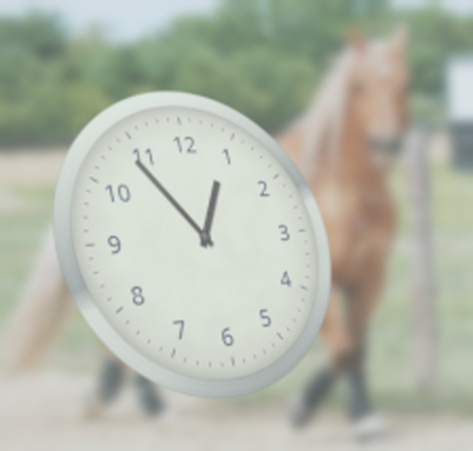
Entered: 12.54
